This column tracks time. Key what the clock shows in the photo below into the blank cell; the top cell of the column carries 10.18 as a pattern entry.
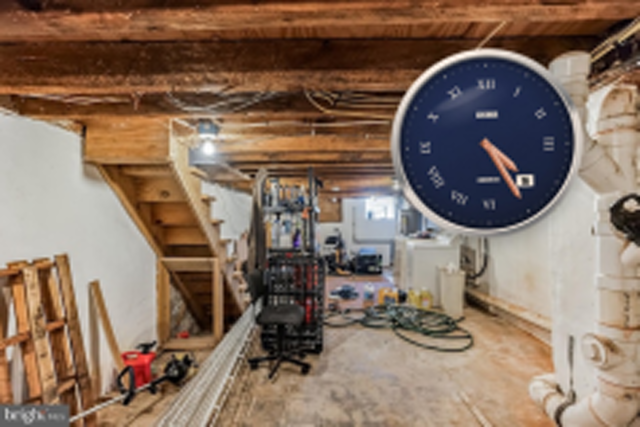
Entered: 4.25
